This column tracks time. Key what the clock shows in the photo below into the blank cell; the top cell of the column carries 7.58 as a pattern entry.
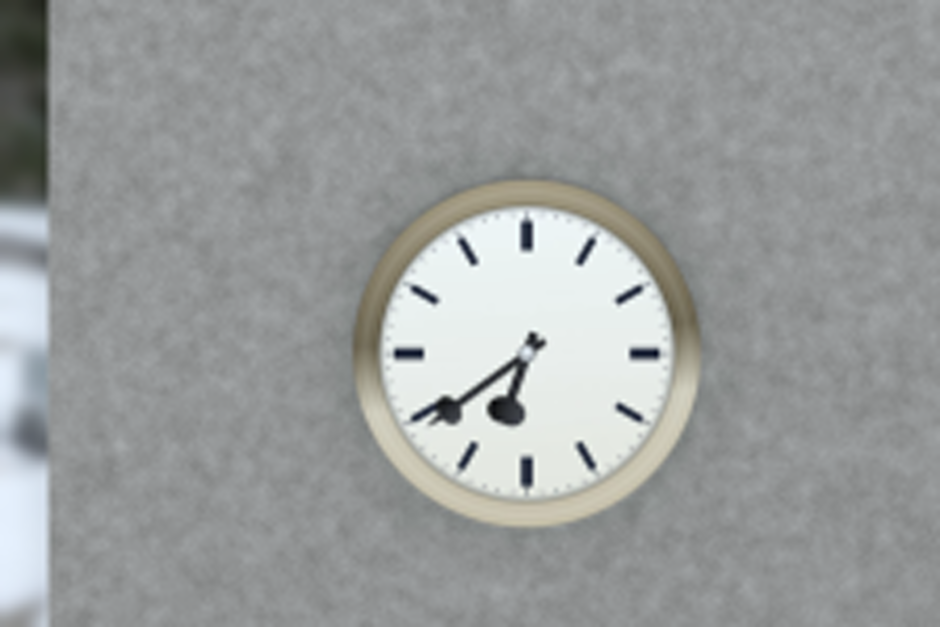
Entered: 6.39
